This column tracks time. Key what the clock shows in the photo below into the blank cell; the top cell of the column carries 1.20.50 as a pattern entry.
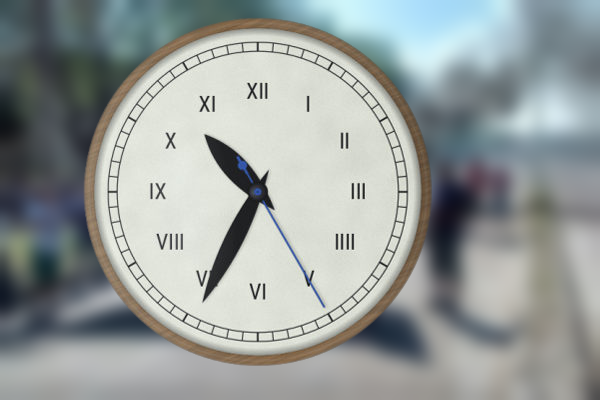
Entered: 10.34.25
